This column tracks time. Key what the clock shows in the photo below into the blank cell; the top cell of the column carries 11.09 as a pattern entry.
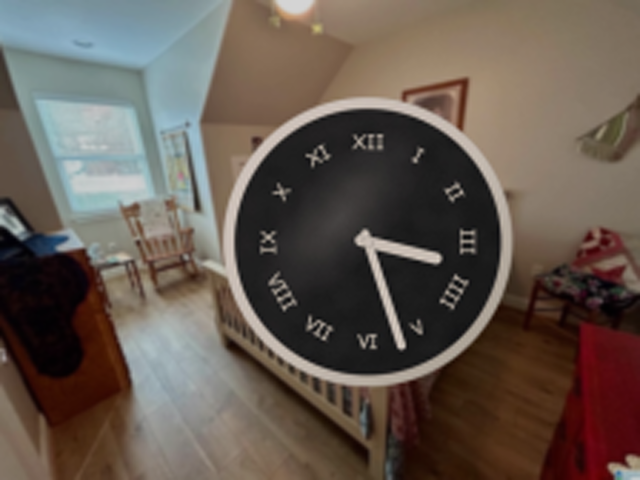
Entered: 3.27
